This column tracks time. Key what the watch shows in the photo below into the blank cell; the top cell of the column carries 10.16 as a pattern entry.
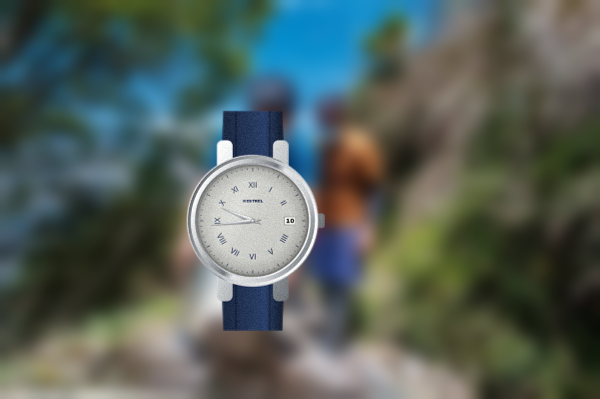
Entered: 9.44
